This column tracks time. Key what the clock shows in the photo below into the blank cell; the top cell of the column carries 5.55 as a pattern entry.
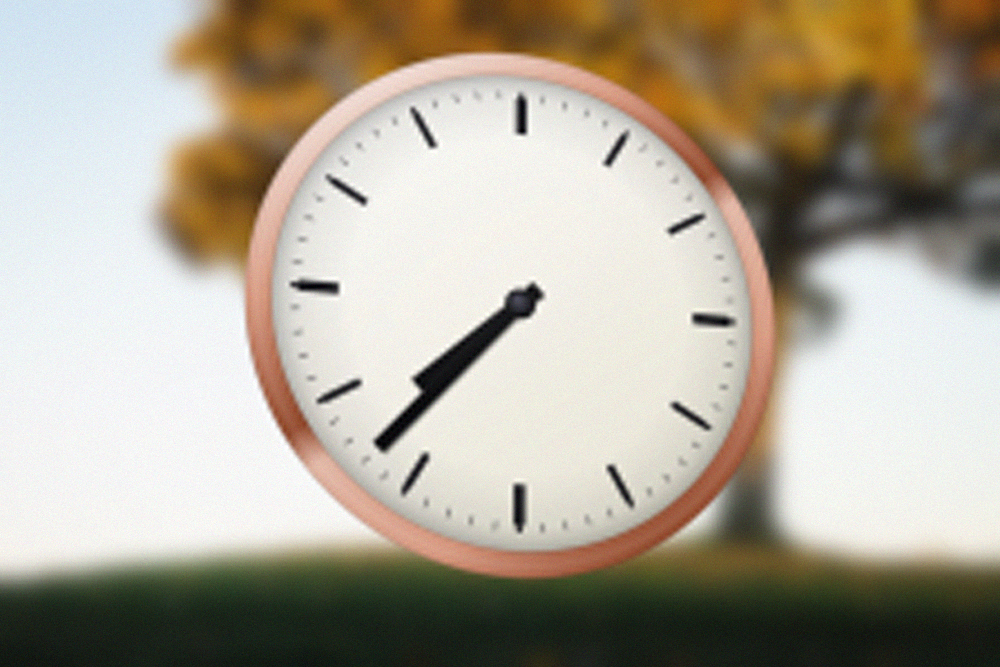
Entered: 7.37
